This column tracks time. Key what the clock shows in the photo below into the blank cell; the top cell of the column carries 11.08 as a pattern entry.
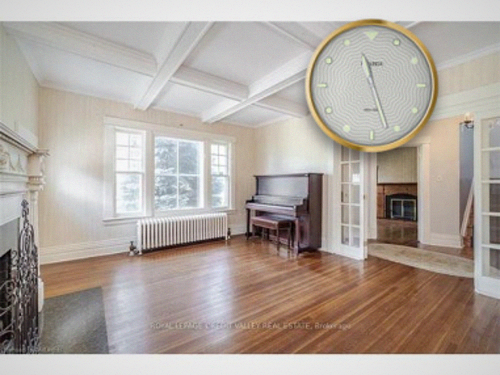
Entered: 11.27
